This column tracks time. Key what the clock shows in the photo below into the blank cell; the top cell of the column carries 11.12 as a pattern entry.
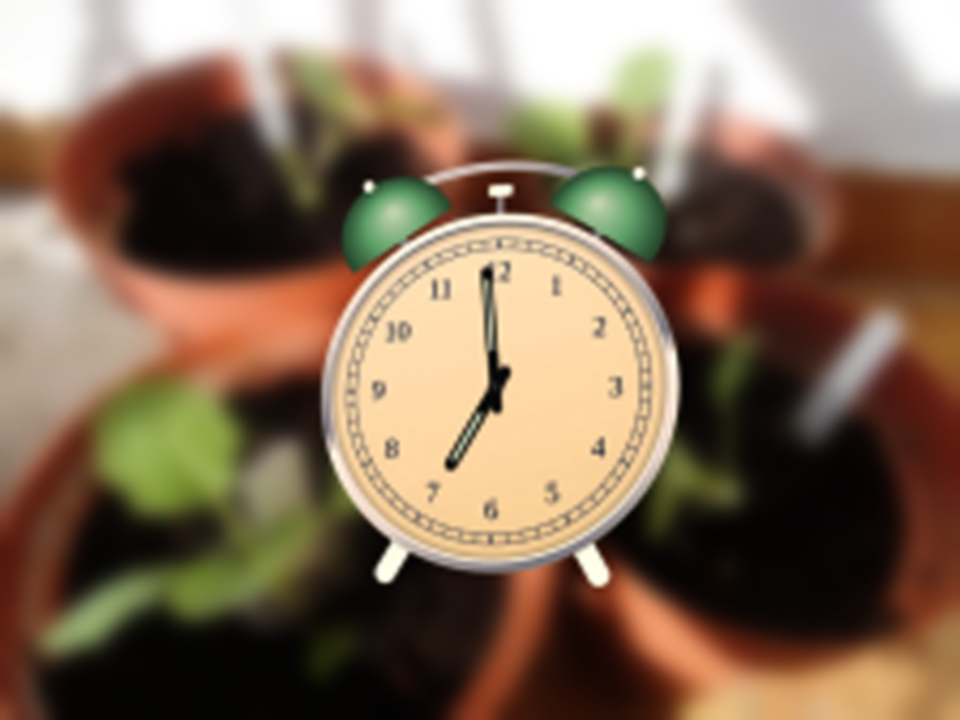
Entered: 6.59
